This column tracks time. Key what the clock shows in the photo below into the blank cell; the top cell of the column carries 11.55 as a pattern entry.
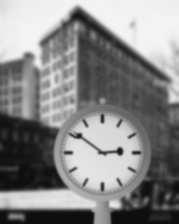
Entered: 2.51
